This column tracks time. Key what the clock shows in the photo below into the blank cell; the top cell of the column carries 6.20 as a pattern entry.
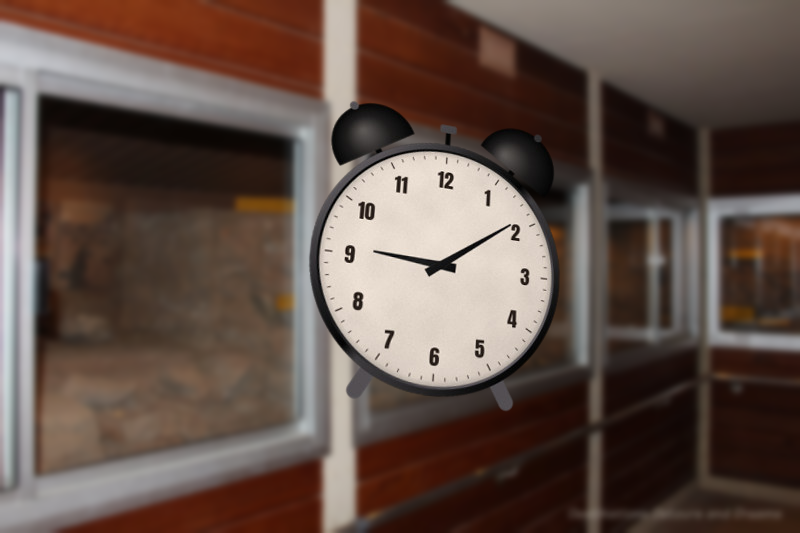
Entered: 9.09
